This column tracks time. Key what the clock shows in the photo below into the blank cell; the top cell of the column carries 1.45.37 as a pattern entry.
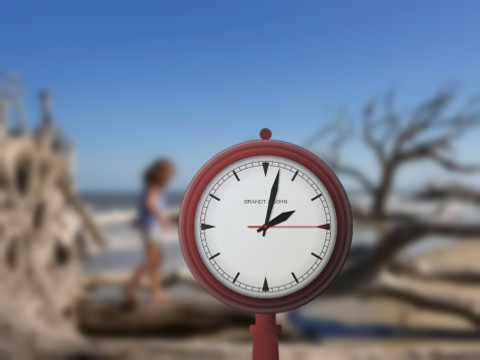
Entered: 2.02.15
